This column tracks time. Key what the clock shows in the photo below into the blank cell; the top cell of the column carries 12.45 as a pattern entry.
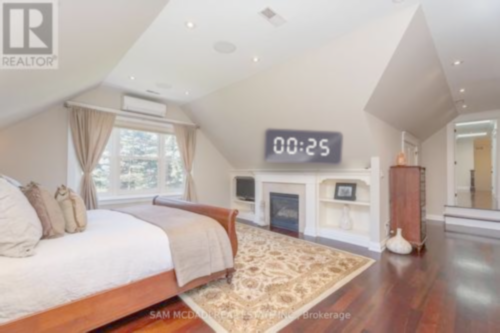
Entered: 0.25
